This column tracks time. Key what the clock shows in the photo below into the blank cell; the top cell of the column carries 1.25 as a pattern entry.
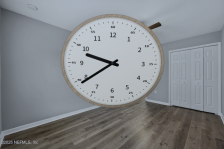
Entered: 9.39
